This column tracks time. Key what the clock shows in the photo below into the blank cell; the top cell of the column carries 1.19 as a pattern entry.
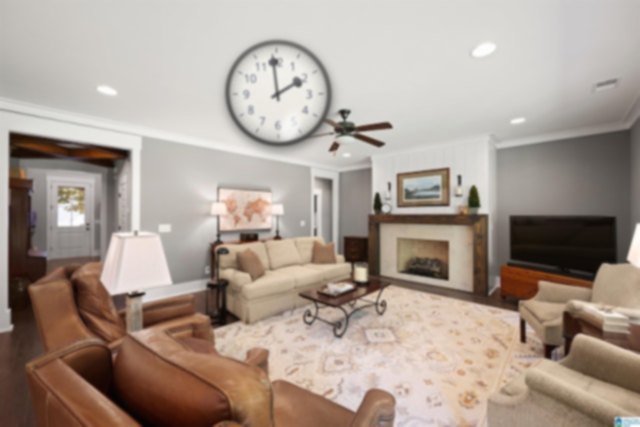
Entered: 1.59
